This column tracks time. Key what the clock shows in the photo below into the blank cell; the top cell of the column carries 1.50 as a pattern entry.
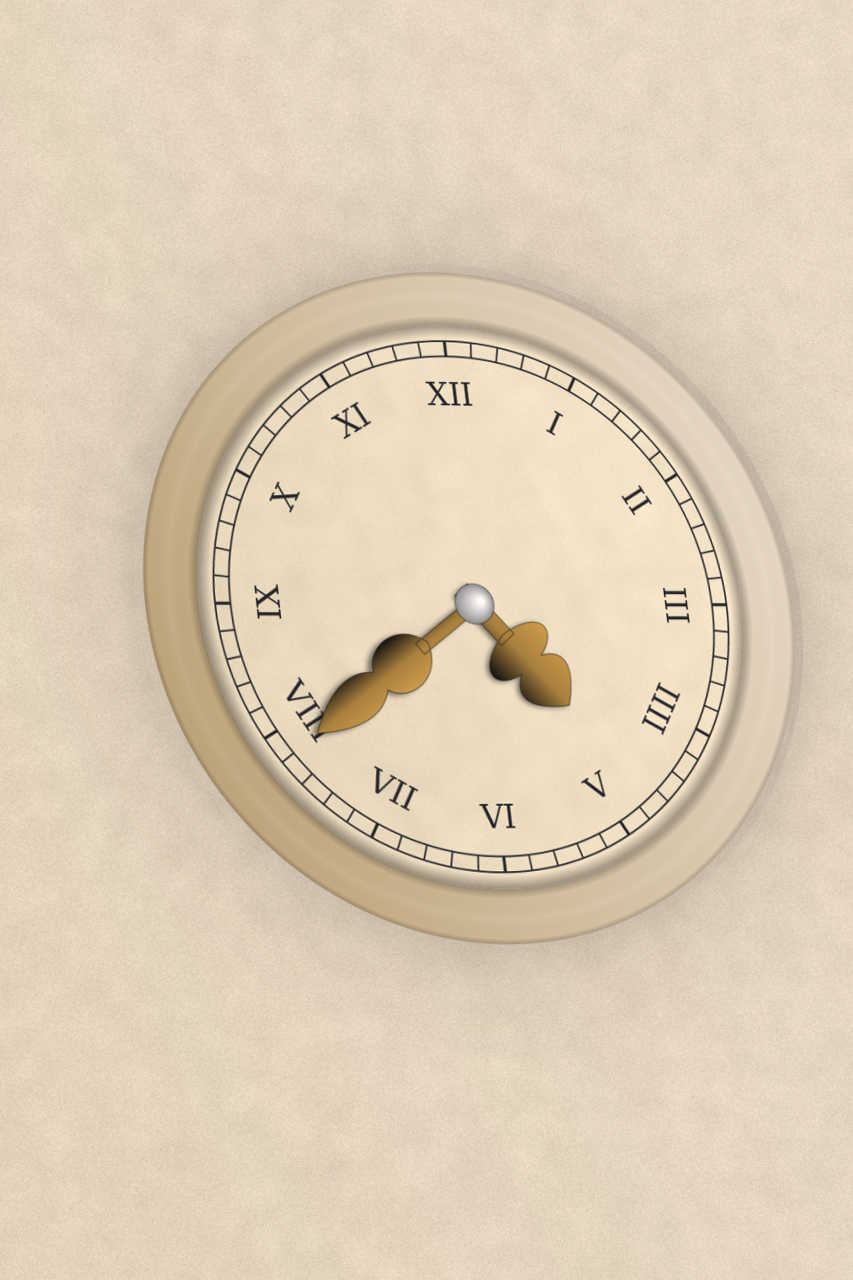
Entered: 4.39
